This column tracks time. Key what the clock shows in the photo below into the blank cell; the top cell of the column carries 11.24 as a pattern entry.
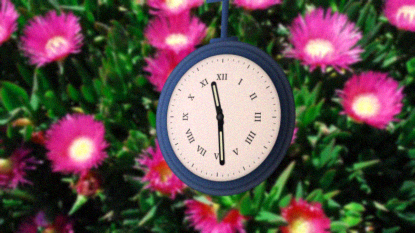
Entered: 11.29
